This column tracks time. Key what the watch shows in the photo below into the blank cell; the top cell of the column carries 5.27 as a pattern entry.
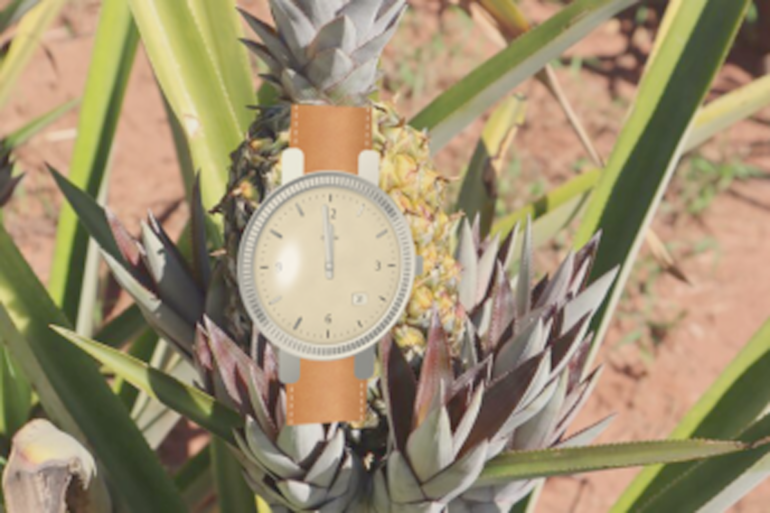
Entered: 11.59
